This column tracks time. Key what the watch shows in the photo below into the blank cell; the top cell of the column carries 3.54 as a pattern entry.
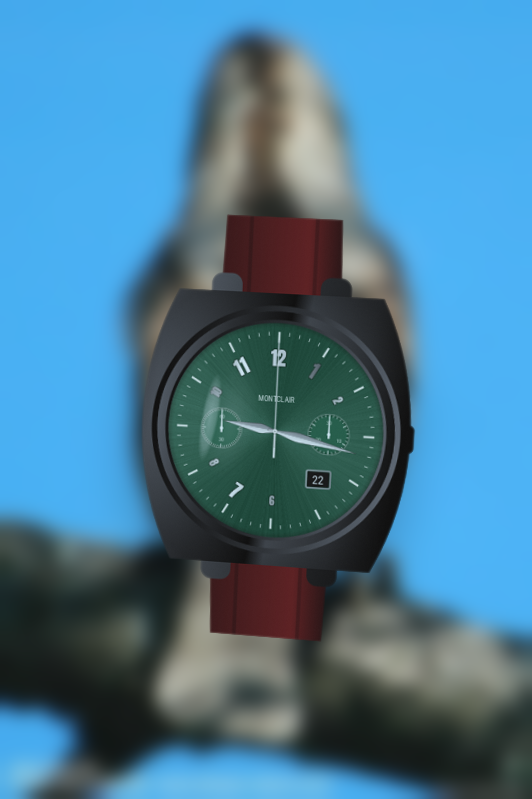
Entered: 9.17
